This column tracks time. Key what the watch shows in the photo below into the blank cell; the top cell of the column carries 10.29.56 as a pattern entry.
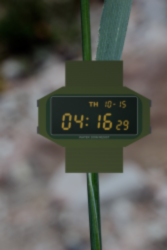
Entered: 4.16.29
